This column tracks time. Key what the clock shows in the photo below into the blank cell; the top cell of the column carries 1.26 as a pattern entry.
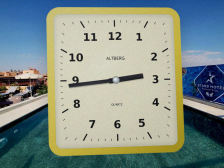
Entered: 2.44
